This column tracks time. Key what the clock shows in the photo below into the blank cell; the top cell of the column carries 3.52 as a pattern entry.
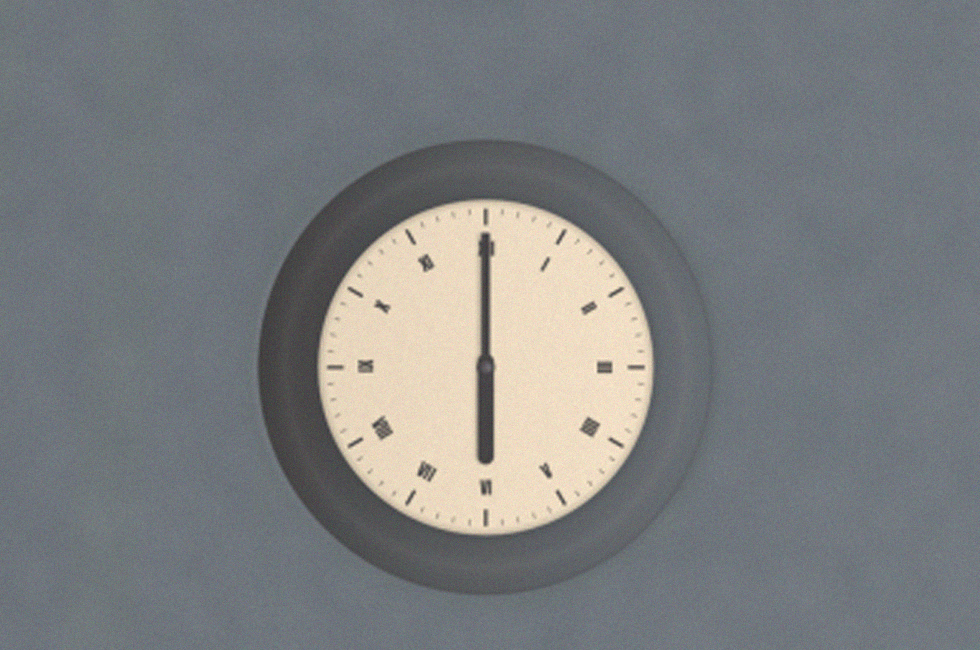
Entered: 6.00
